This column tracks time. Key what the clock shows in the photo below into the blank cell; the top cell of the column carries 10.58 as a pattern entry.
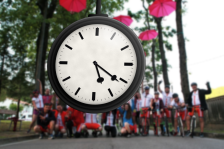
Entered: 5.21
